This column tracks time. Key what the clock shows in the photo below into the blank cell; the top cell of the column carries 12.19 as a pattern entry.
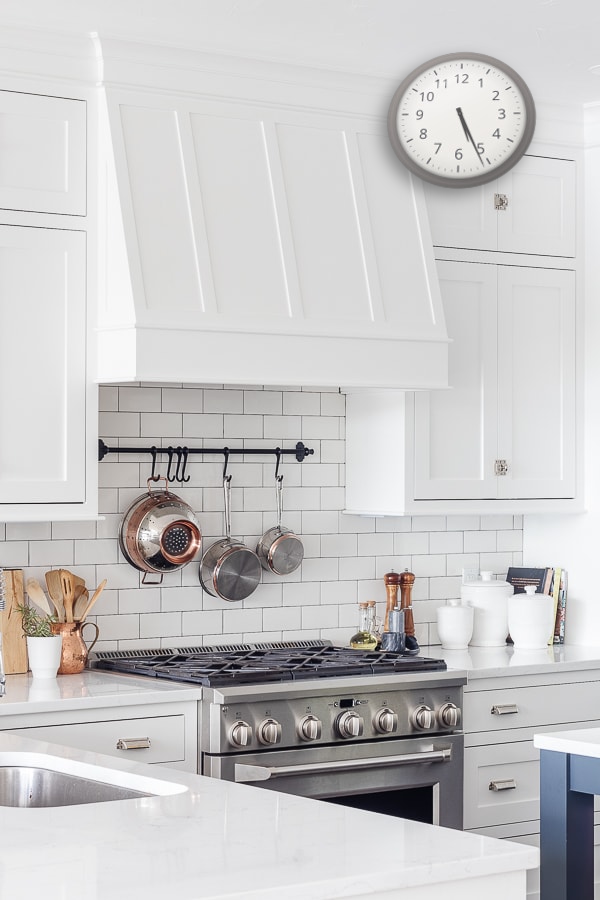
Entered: 5.26
